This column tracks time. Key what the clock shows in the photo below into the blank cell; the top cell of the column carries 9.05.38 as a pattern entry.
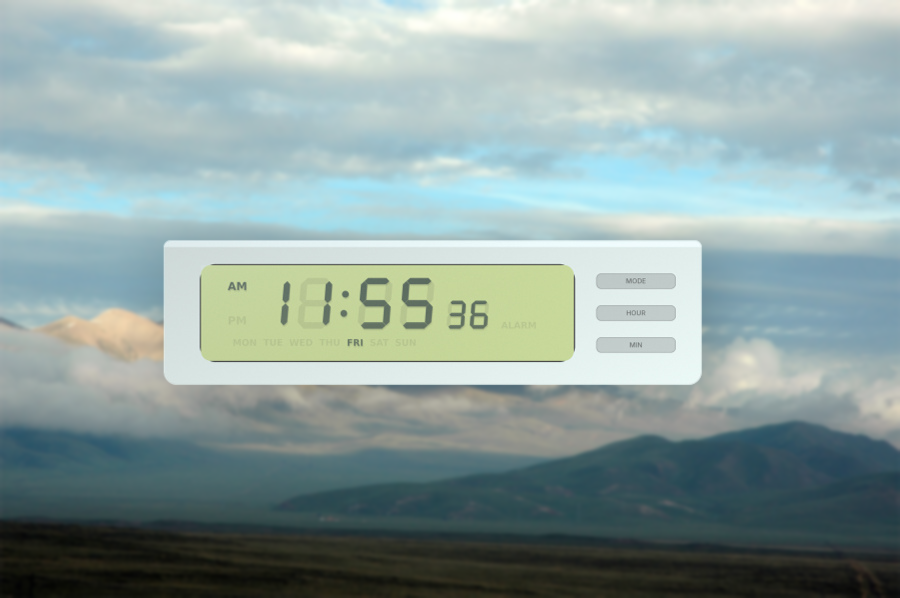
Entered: 11.55.36
